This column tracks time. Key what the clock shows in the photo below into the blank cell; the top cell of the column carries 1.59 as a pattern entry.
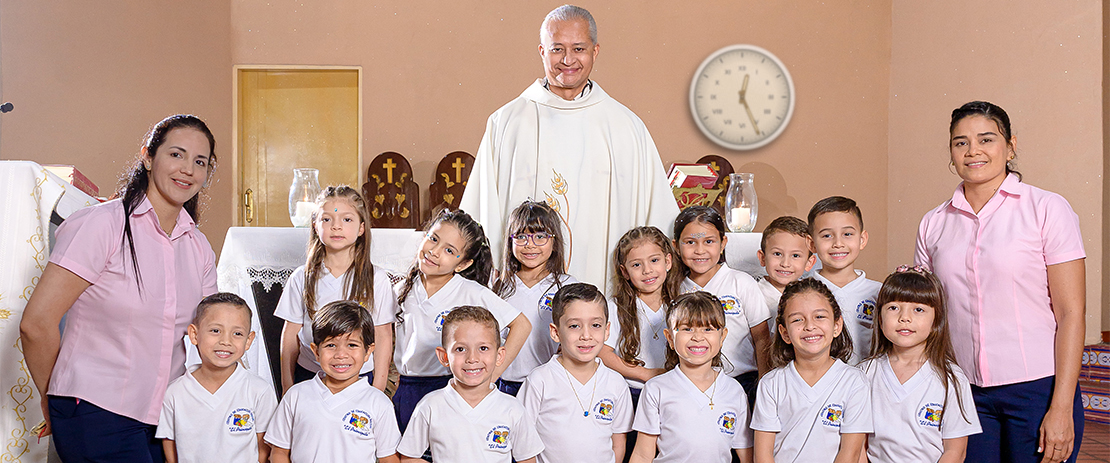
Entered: 12.26
